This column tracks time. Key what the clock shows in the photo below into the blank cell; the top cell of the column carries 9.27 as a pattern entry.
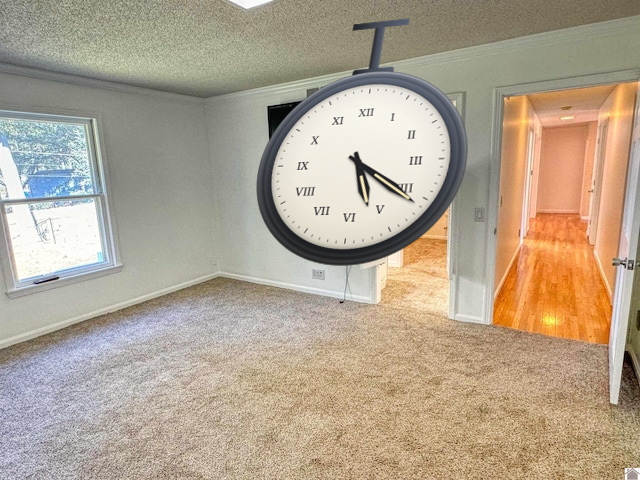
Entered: 5.21
